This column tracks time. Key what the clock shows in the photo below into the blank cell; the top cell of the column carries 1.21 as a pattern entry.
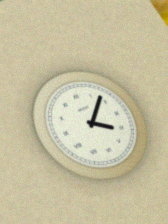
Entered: 4.08
